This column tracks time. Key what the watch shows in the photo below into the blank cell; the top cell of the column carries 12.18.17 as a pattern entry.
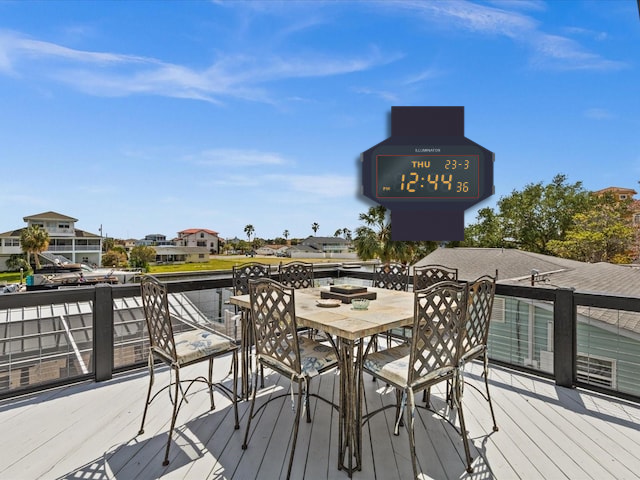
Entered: 12.44.36
